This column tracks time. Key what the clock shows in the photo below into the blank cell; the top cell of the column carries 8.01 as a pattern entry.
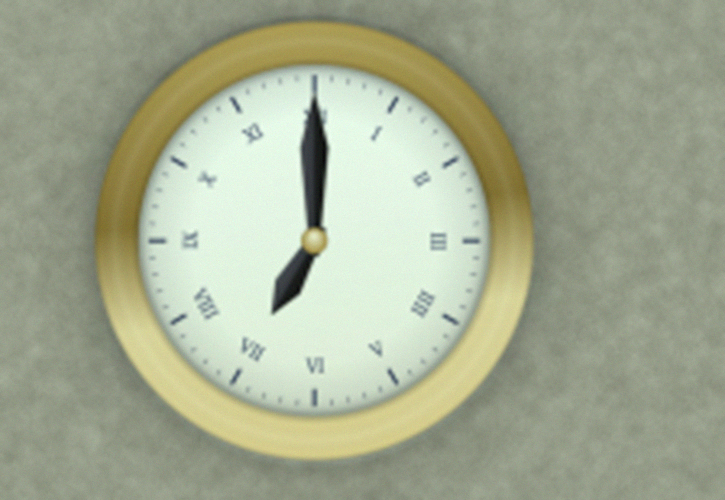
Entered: 7.00
